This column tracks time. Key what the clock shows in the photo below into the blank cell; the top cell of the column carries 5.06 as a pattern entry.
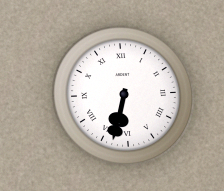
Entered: 6.33
